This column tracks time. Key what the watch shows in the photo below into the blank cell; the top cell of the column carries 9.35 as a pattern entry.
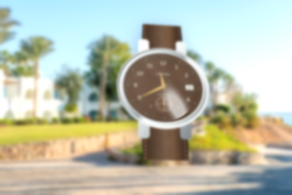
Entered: 11.40
